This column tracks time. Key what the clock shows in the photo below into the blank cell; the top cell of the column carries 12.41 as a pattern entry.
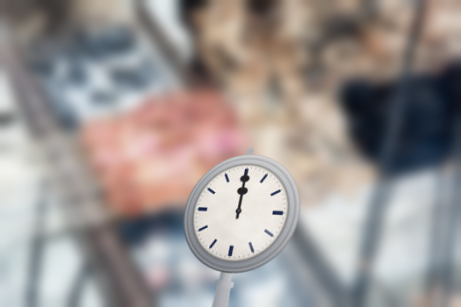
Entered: 12.00
